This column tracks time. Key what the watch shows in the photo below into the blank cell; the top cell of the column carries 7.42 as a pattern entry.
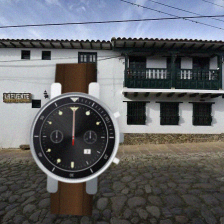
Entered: 12.00
